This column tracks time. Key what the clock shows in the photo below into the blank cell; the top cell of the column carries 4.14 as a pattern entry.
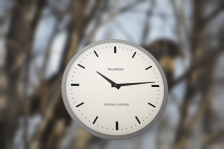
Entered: 10.14
